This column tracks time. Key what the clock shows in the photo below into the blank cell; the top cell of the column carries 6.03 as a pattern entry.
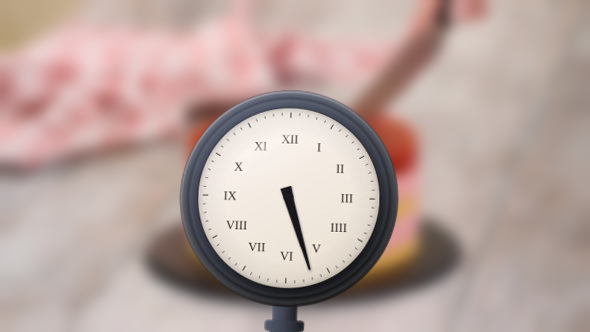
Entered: 5.27
